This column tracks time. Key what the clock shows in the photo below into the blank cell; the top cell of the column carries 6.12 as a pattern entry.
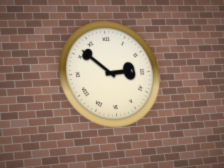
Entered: 2.52
